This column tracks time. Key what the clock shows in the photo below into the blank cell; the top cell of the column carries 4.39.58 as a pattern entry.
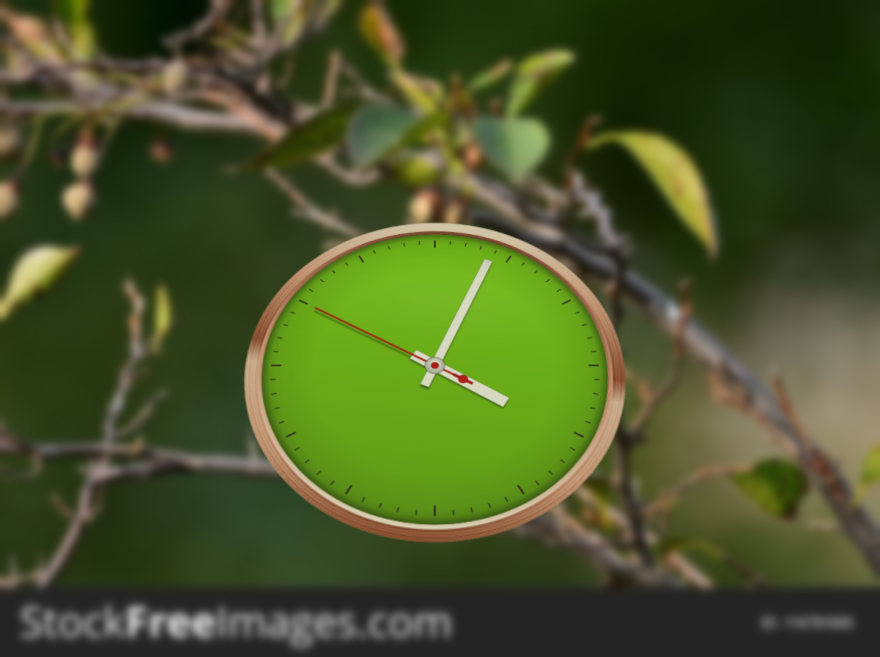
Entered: 4.03.50
